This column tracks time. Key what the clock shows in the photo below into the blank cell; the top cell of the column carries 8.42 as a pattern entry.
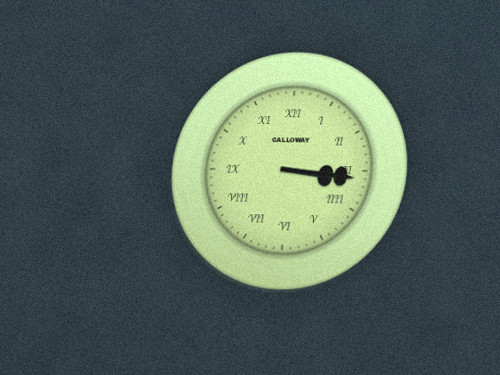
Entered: 3.16
